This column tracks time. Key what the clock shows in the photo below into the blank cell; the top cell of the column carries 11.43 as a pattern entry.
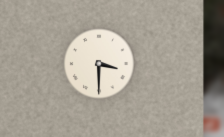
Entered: 3.30
